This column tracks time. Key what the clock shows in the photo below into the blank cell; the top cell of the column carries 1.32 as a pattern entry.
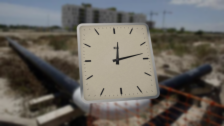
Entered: 12.13
